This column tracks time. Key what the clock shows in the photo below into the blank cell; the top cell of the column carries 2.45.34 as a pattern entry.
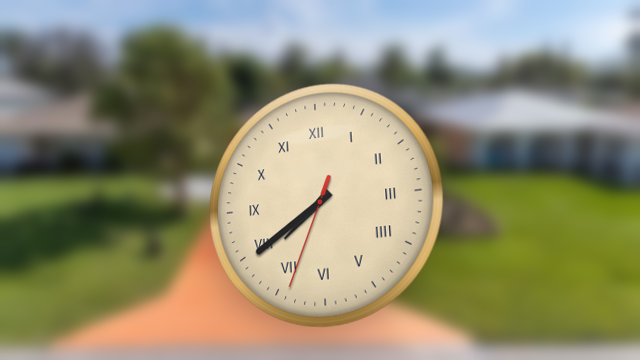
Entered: 7.39.34
